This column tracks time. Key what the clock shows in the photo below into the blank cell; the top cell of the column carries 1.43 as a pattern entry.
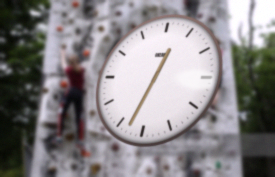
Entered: 12.33
